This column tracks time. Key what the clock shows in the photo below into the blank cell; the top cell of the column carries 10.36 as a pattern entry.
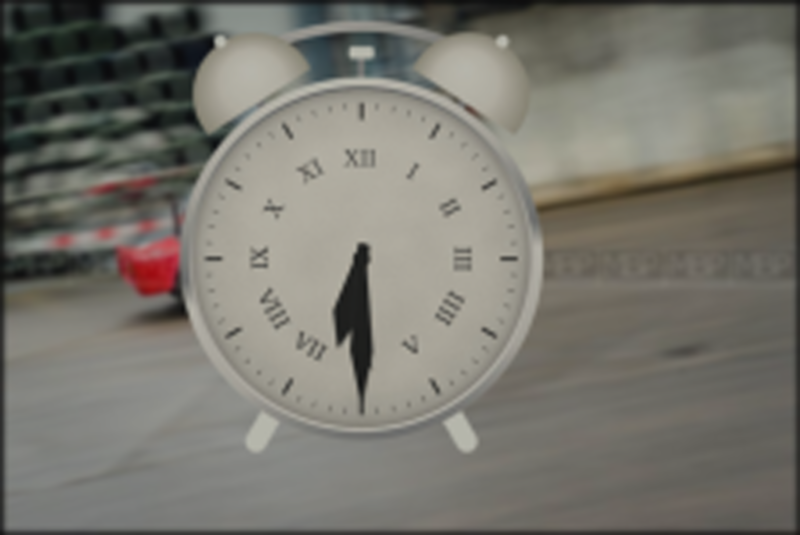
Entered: 6.30
